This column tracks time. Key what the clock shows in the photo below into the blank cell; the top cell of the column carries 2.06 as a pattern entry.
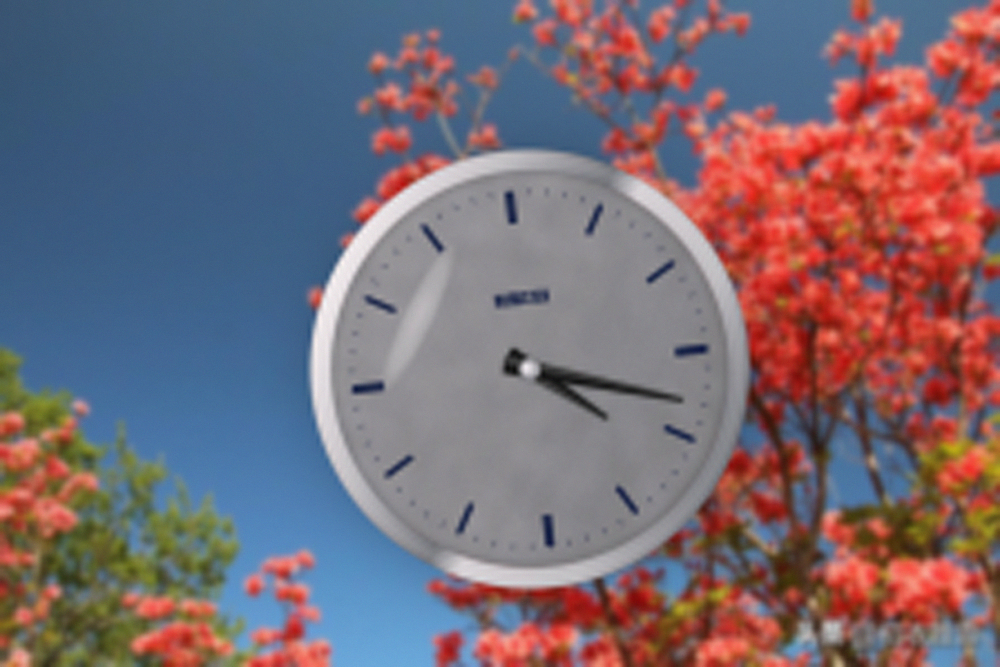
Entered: 4.18
